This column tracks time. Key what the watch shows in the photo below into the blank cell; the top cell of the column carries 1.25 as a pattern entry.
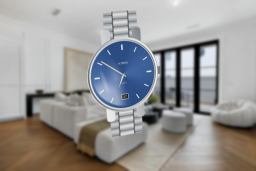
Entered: 6.51
